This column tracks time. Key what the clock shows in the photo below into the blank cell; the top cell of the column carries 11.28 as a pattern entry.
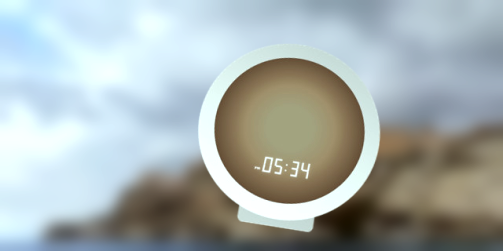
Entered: 5.34
